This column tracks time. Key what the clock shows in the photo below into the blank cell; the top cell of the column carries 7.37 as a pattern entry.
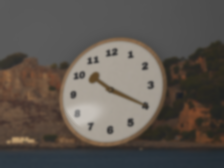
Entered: 10.20
